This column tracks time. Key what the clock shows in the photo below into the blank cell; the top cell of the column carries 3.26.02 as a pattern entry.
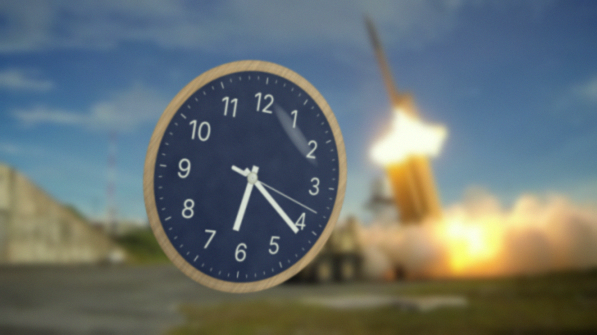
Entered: 6.21.18
